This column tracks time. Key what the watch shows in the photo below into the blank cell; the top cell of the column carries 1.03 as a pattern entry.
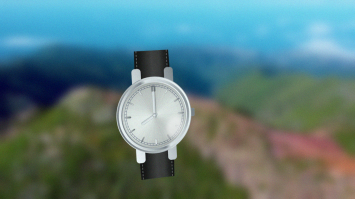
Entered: 8.00
